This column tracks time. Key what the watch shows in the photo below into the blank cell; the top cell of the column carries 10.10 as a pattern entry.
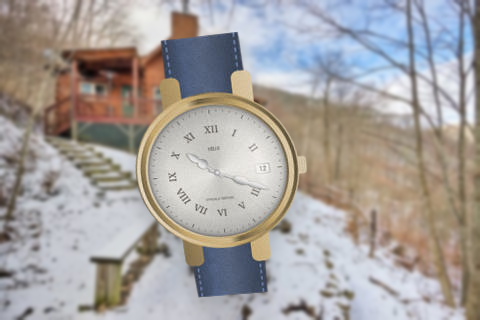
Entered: 10.19
